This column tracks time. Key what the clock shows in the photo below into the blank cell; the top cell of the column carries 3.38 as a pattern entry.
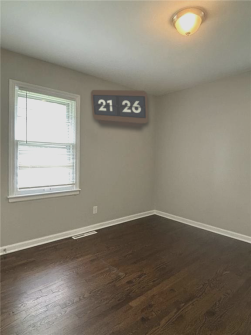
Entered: 21.26
